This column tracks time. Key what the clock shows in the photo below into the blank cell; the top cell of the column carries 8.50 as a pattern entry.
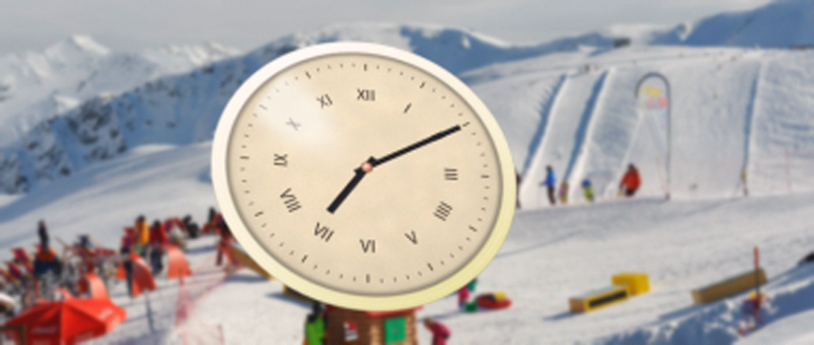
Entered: 7.10
